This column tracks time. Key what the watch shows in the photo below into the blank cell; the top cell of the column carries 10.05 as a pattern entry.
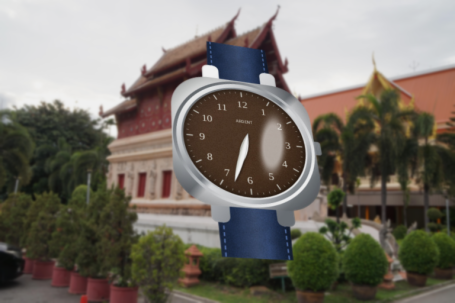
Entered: 6.33
